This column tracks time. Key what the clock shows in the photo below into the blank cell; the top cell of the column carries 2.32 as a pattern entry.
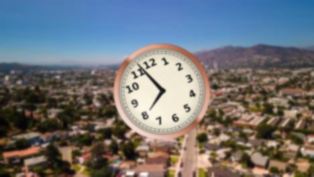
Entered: 7.57
